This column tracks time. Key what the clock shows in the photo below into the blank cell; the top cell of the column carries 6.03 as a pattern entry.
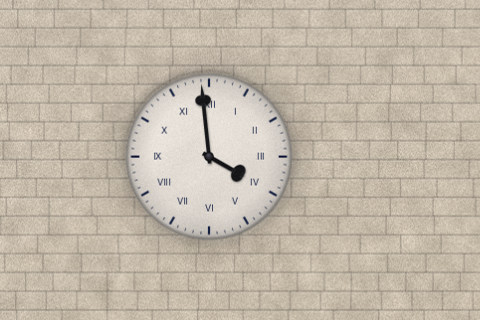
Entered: 3.59
